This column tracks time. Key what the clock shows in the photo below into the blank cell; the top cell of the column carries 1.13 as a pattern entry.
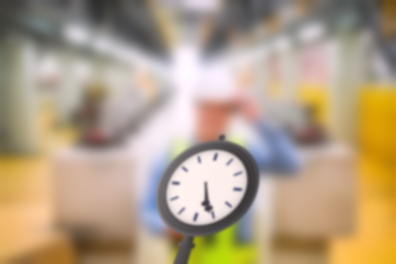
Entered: 5.26
